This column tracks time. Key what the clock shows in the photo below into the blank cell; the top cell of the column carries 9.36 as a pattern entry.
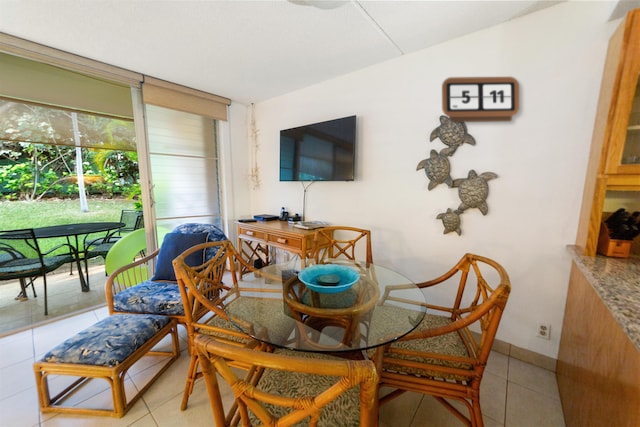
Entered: 5.11
